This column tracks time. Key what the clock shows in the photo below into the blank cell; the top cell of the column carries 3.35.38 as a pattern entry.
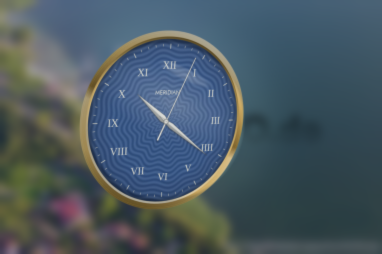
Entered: 10.21.04
